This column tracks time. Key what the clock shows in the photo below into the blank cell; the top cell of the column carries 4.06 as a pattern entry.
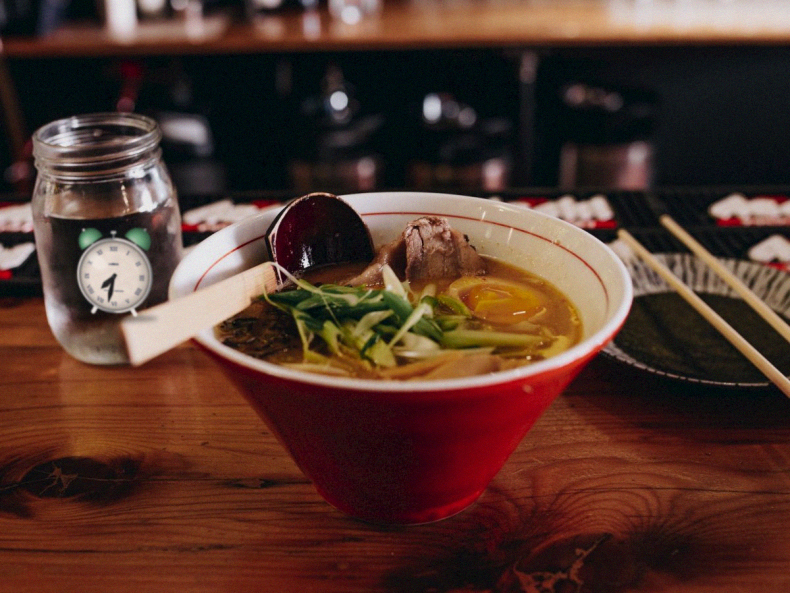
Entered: 7.32
